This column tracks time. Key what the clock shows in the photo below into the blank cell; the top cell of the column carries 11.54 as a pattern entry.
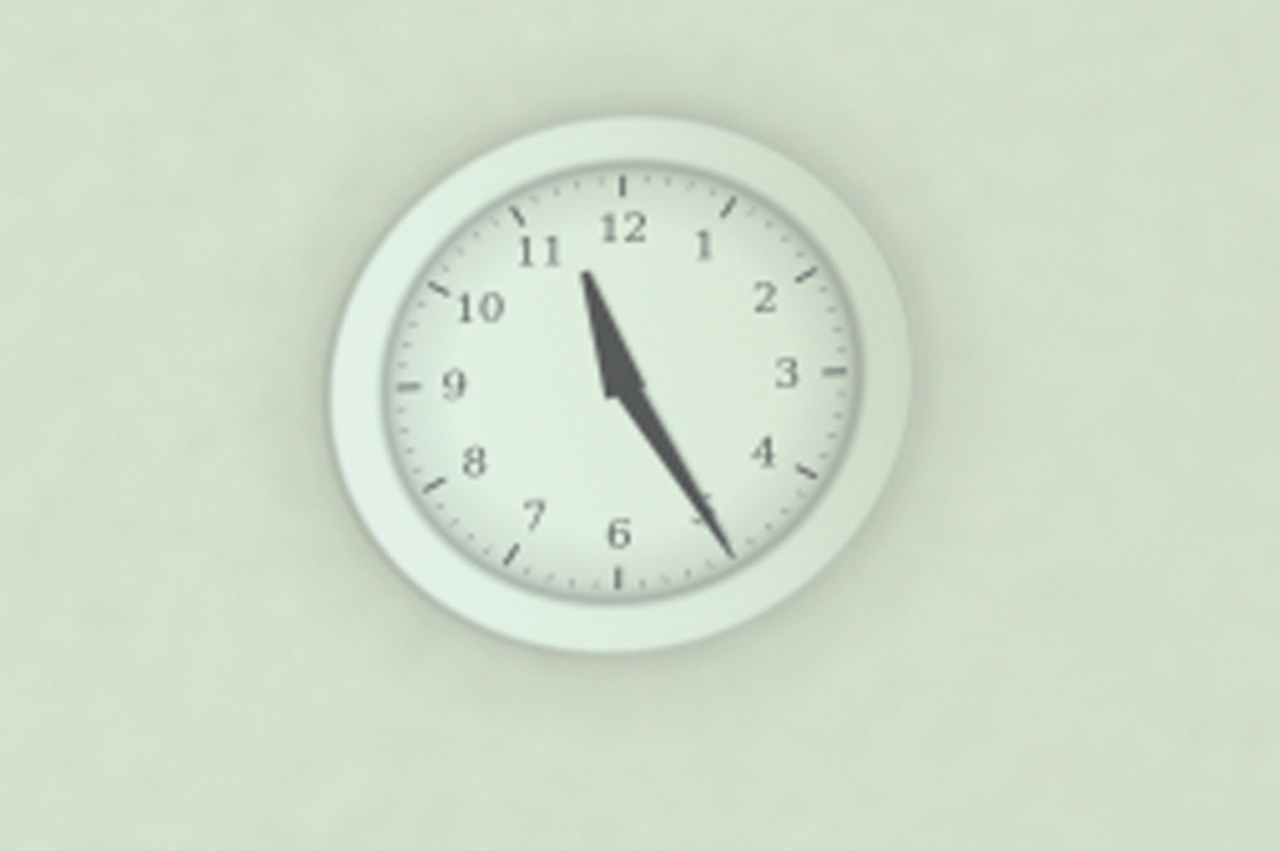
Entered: 11.25
